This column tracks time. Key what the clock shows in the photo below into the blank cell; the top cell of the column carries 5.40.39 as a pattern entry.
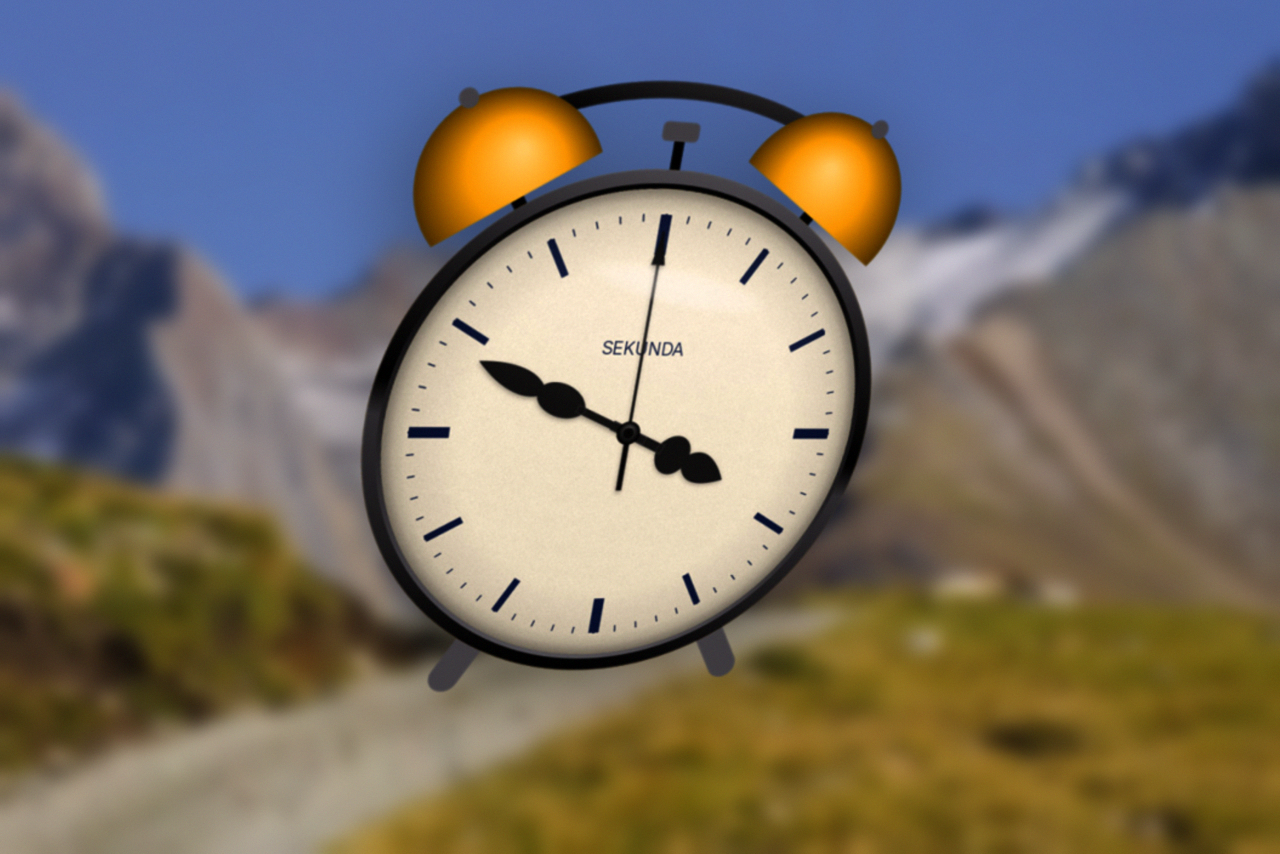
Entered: 3.49.00
